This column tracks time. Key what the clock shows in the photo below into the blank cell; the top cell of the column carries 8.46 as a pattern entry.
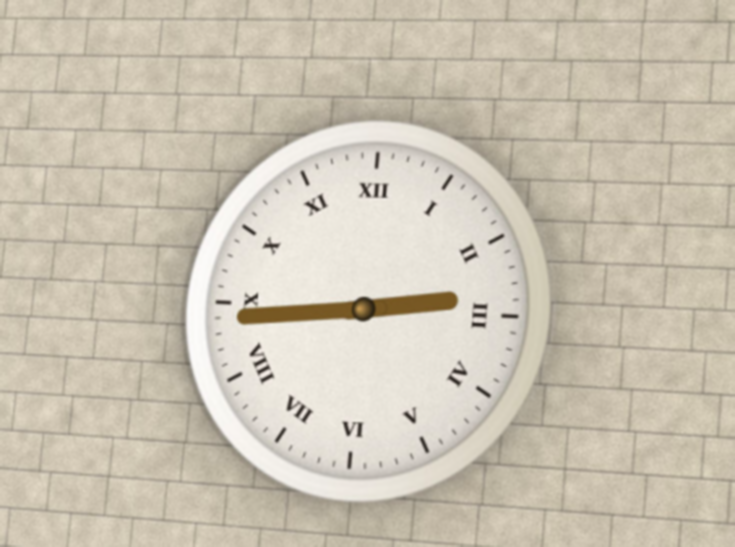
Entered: 2.44
